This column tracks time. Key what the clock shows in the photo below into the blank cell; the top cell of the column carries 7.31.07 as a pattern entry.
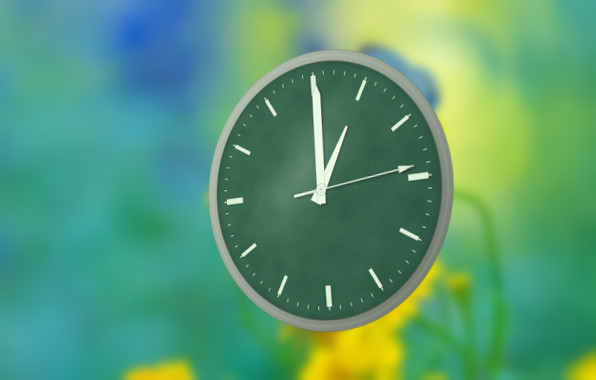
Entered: 1.00.14
